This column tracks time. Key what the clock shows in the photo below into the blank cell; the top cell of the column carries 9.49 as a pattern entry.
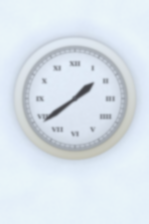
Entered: 1.39
